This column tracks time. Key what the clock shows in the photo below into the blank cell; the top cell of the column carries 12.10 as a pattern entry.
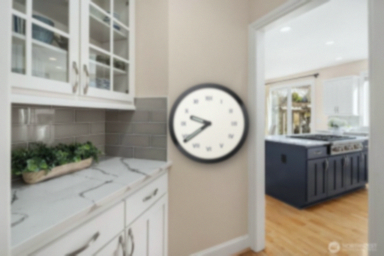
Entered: 9.39
